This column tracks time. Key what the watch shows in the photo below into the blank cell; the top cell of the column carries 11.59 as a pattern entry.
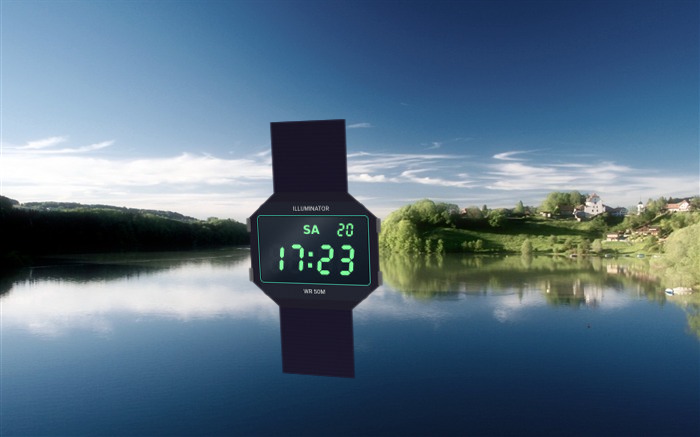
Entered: 17.23
